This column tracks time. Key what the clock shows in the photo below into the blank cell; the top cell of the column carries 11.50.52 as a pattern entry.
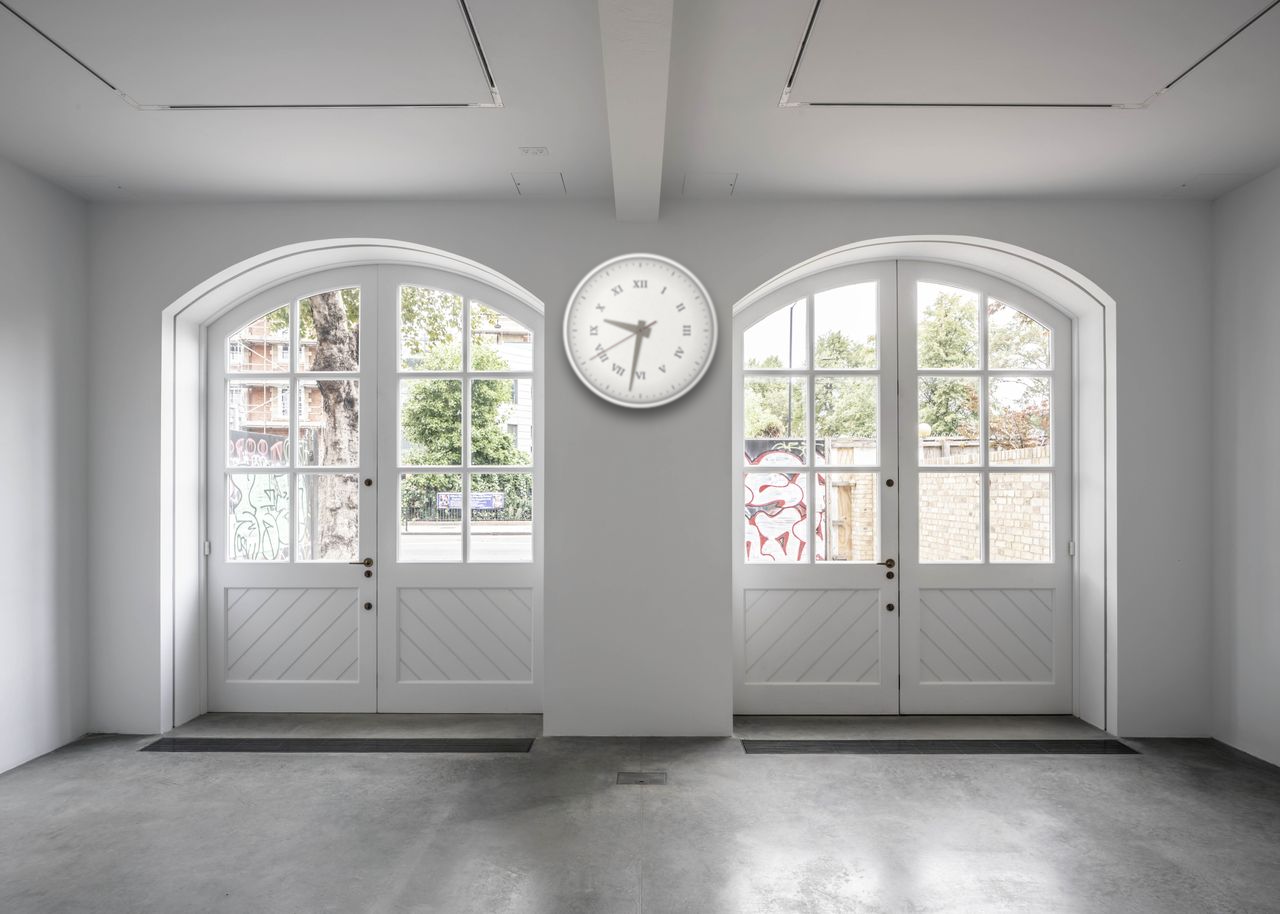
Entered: 9.31.40
